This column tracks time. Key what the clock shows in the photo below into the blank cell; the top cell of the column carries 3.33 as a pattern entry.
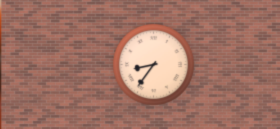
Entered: 8.36
